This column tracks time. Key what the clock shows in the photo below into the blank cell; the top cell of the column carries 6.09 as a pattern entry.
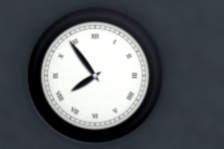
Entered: 7.54
